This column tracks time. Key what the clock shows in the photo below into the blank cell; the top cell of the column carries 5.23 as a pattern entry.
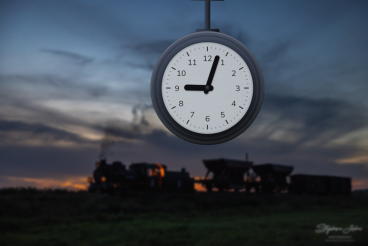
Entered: 9.03
